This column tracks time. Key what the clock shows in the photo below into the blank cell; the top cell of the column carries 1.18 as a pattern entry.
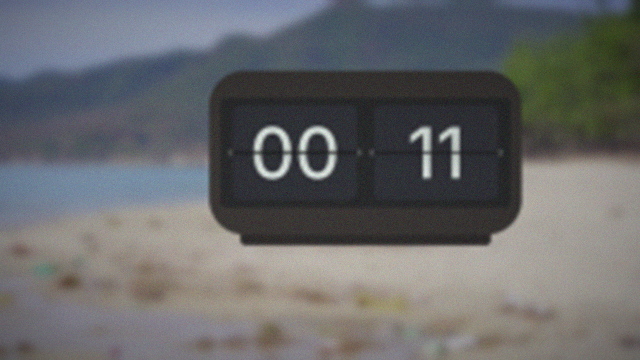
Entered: 0.11
